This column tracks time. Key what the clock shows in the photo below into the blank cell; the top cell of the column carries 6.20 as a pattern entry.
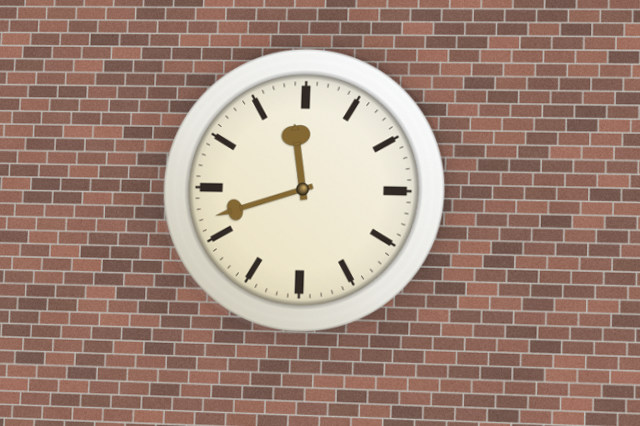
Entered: 11.42
